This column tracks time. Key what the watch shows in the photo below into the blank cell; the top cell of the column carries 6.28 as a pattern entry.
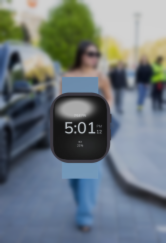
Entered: 5.01
